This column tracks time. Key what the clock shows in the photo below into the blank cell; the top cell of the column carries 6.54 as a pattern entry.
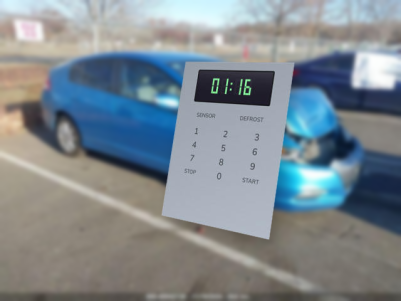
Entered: 1.16
